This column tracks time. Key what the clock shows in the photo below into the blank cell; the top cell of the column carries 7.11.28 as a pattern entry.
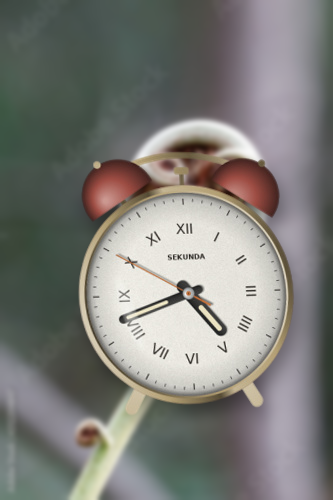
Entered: 4.41.50
